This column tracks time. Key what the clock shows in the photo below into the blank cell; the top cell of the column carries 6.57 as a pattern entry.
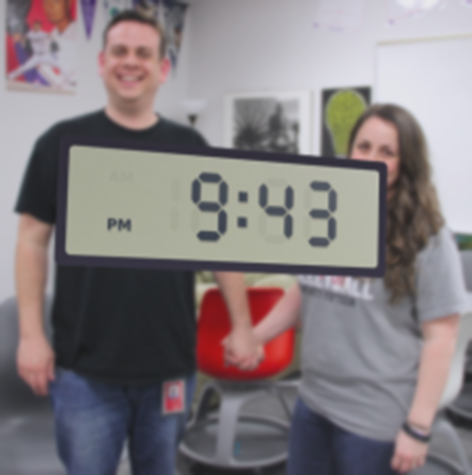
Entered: 9.43
